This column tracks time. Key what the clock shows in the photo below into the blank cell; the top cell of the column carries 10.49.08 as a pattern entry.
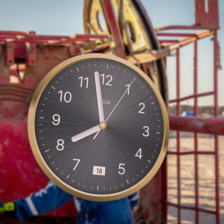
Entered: 7.58.05
